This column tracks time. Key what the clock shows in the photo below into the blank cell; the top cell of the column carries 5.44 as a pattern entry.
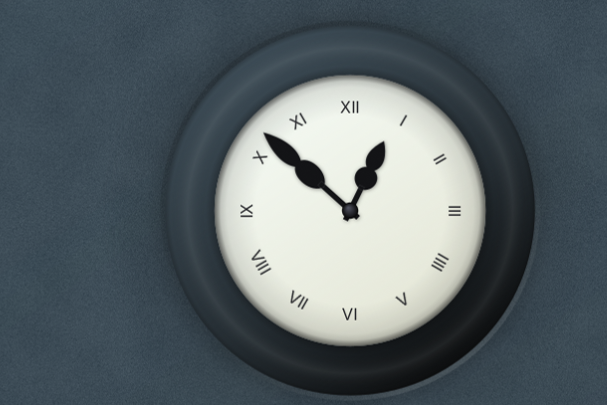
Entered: 12.52
